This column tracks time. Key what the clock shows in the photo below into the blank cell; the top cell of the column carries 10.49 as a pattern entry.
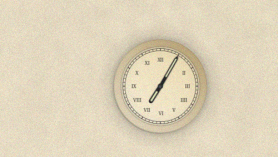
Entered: 7.05
